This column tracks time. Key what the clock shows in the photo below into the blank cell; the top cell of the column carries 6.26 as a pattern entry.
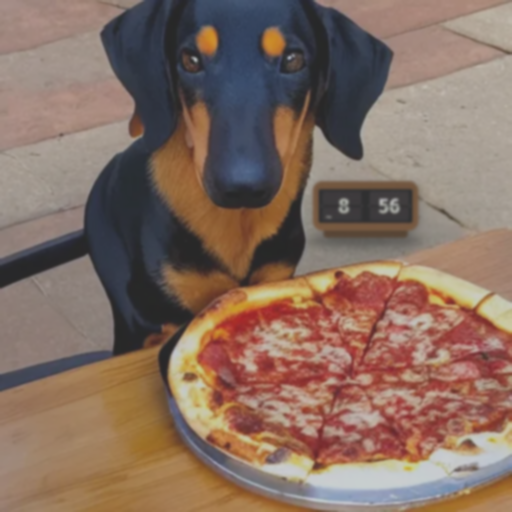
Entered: 8.56
